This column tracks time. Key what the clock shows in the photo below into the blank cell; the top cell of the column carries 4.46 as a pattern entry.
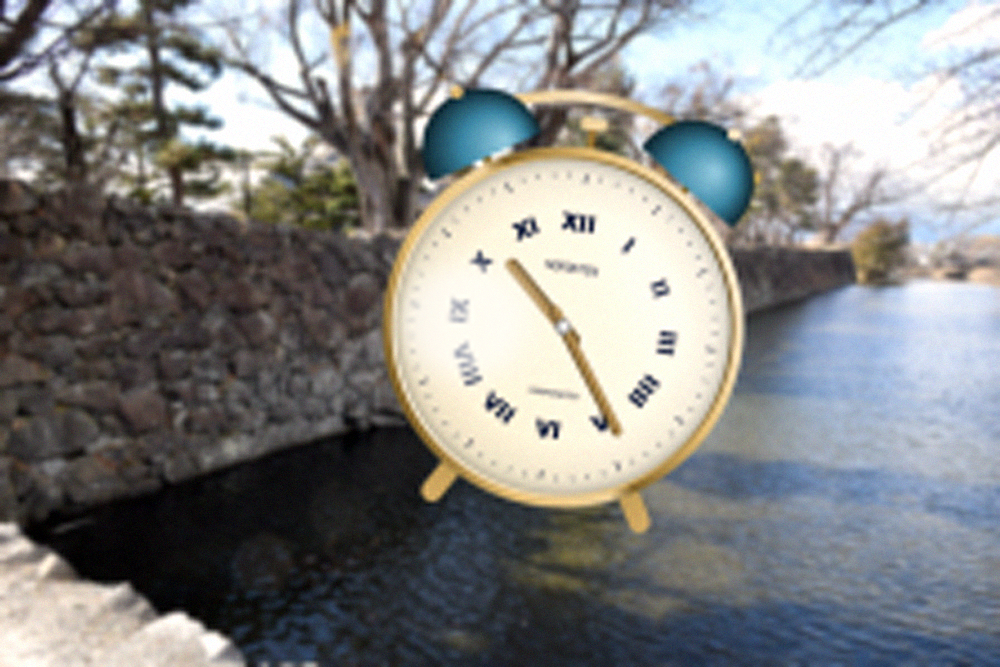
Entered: 10.24
